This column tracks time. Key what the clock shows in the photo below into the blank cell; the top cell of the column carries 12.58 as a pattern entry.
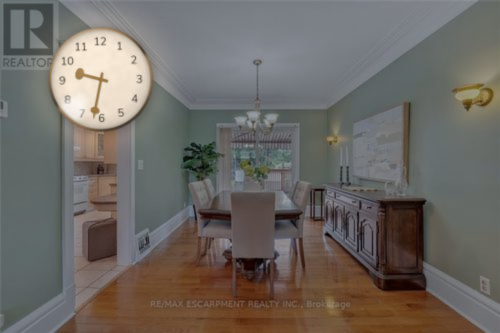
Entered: 9.32
